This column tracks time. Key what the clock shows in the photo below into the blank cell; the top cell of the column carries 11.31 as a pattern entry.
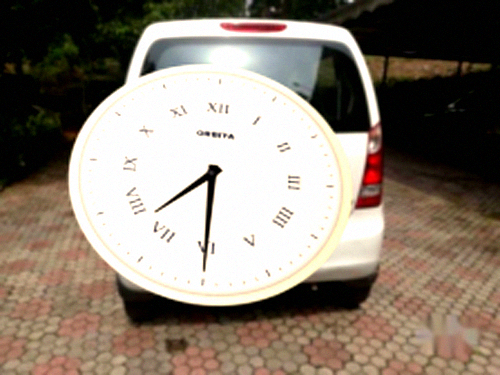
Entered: 7.30
